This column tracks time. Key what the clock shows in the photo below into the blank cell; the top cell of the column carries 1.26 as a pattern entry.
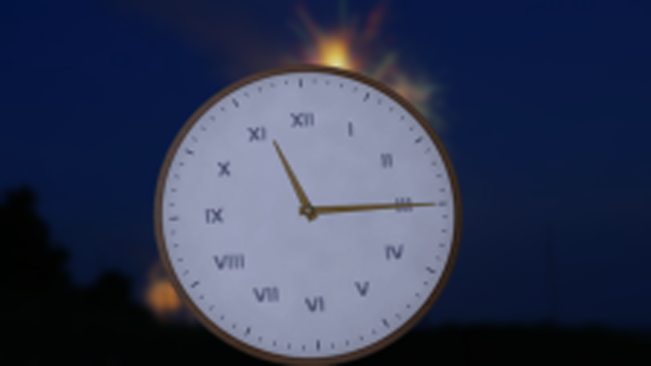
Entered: 11.15
